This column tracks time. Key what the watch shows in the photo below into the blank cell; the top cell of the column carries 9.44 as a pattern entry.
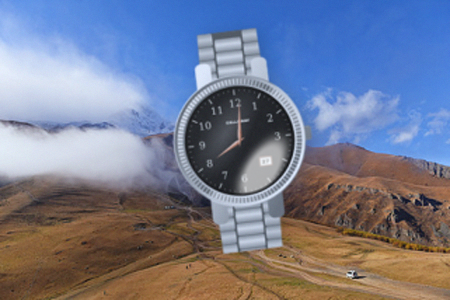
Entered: 8.01
